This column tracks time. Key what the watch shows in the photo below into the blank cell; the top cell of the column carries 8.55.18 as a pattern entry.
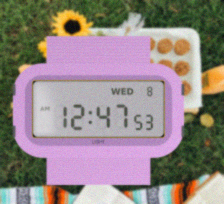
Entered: 12.47.53
